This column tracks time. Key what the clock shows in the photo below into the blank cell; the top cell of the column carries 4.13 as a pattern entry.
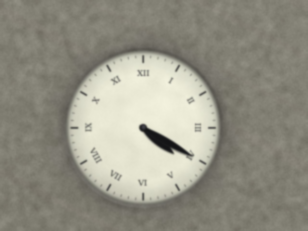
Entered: 4.20
